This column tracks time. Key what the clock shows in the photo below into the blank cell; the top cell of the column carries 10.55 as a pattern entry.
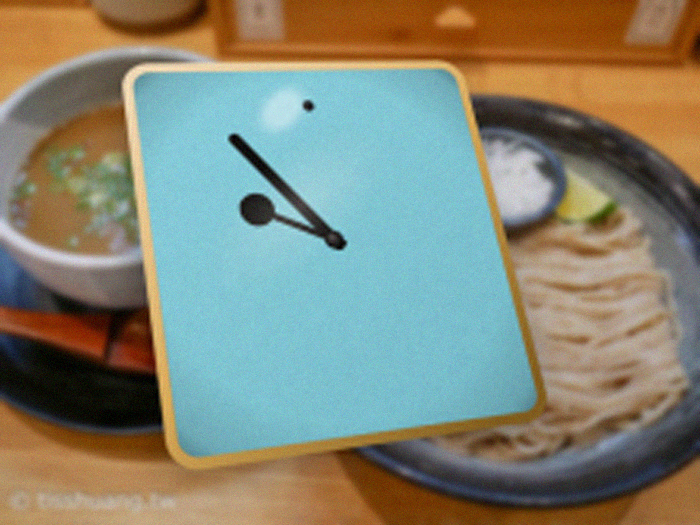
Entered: 9.54
